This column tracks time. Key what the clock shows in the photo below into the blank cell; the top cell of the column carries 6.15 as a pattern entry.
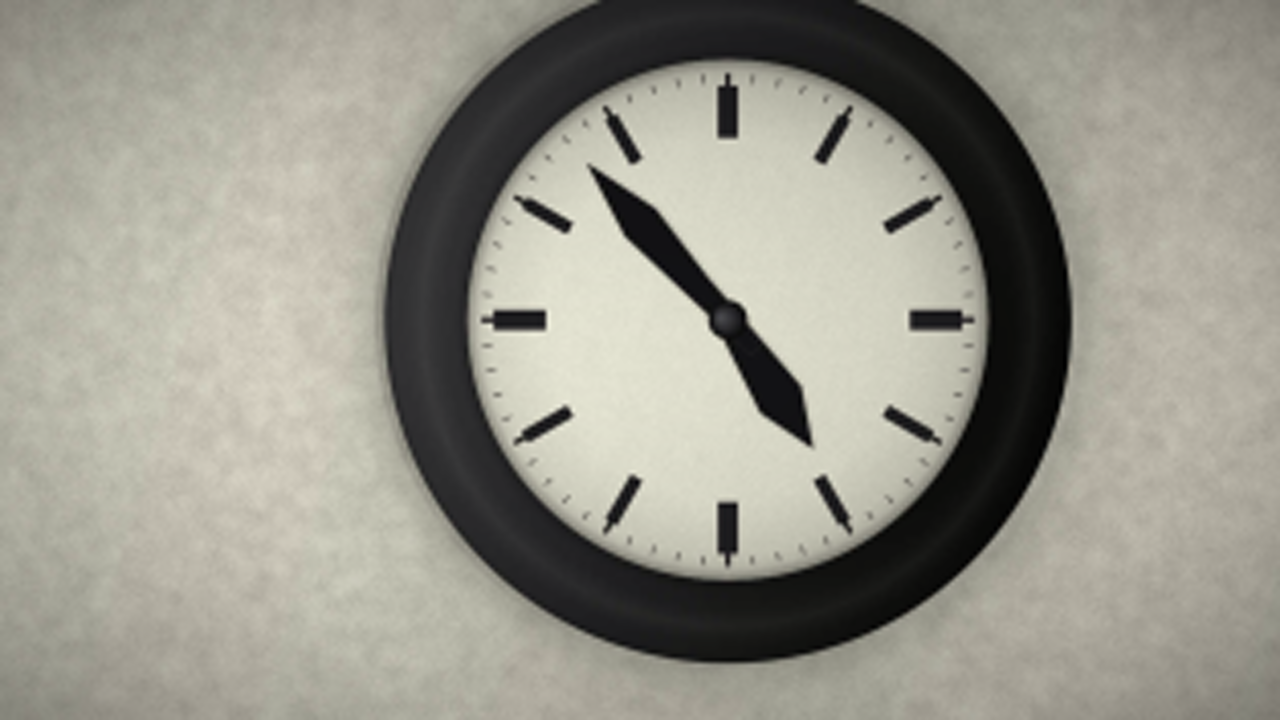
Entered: 4.53
